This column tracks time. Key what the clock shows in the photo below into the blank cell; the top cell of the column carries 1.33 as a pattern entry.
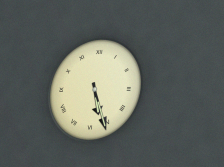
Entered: 5.26
